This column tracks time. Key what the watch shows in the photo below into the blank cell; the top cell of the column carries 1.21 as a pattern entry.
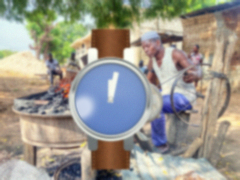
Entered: 12.02
